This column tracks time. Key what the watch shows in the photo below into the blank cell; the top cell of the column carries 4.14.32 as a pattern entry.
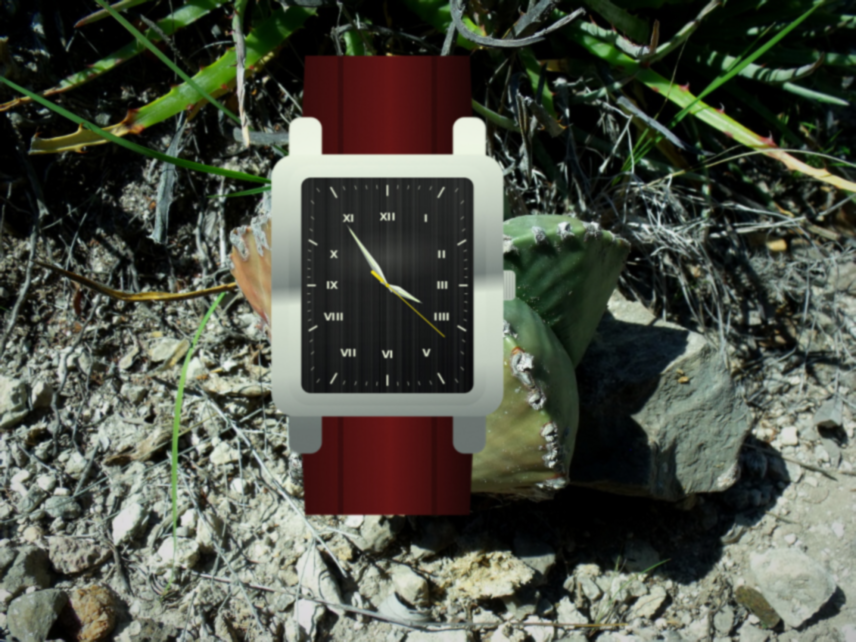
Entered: 3.54.22
